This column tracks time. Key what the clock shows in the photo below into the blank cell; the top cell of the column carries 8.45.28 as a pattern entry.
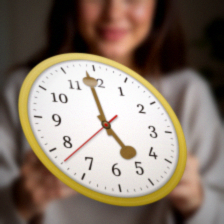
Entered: 4.58.38
